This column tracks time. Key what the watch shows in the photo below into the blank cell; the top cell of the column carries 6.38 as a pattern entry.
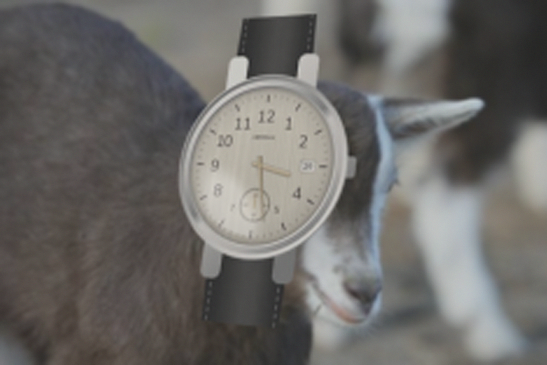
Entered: 3.28
